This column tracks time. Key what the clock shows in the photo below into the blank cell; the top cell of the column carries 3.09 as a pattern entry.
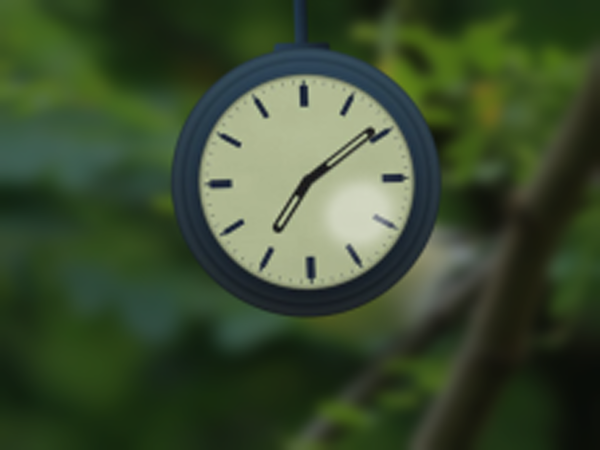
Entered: 7.09
